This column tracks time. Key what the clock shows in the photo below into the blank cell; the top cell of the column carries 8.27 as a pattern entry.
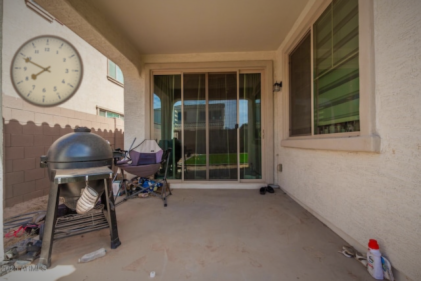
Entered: 7.49
